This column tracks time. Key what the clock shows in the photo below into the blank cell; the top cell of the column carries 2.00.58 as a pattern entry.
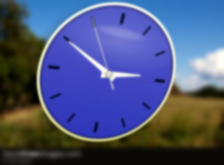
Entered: 2.49.55
